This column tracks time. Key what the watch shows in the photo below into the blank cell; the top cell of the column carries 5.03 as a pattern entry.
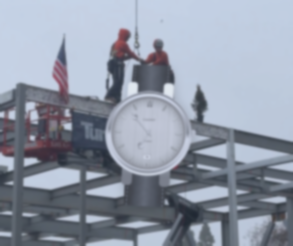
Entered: 6.53
